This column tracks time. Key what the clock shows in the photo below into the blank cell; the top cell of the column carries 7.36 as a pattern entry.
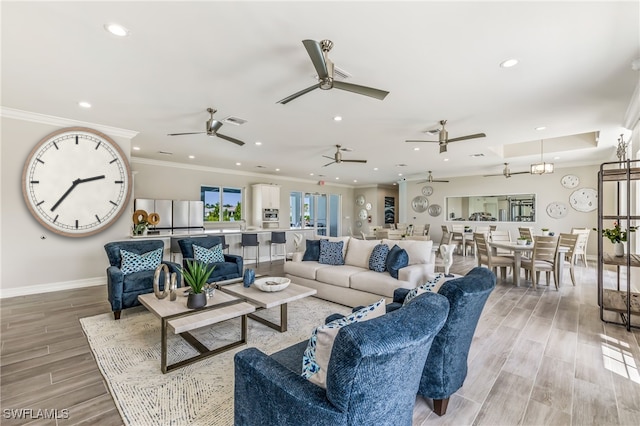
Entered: 2.37
